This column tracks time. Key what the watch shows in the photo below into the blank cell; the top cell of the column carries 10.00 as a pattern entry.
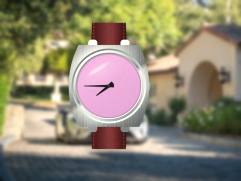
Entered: 7.45
